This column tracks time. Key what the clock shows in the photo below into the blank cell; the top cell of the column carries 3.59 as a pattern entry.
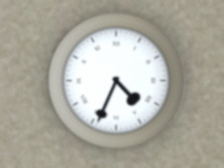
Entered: 4.34
